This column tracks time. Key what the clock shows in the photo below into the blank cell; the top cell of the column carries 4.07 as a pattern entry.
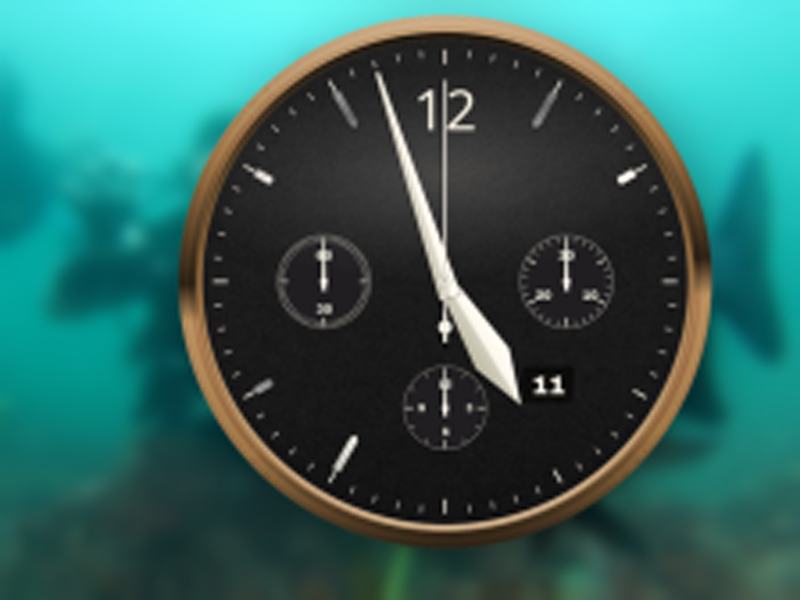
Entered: 4.57
